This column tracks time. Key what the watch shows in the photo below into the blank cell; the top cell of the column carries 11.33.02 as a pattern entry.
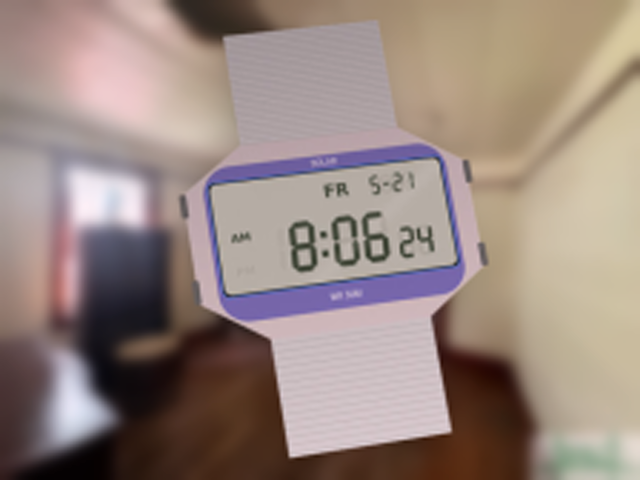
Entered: 8.06.24
